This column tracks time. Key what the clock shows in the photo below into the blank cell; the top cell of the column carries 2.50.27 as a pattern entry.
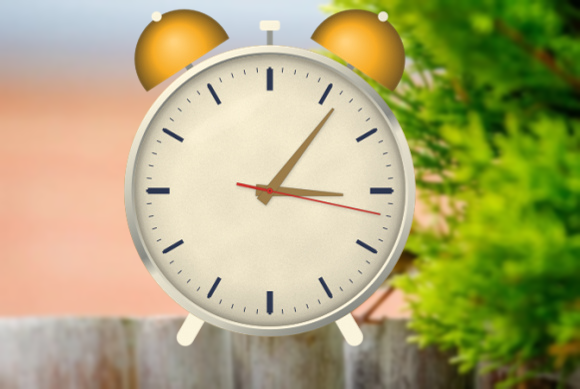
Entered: 3.06.17
